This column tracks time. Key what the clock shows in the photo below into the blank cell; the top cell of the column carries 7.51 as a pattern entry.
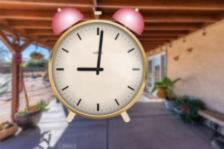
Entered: 9.01
